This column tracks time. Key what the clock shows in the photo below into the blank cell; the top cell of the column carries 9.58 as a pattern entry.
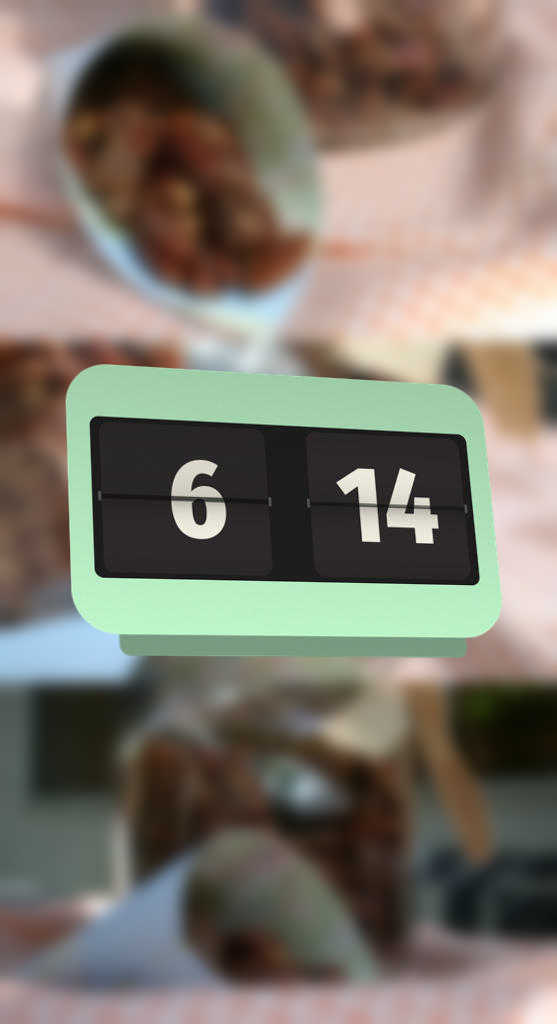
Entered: 6.14
